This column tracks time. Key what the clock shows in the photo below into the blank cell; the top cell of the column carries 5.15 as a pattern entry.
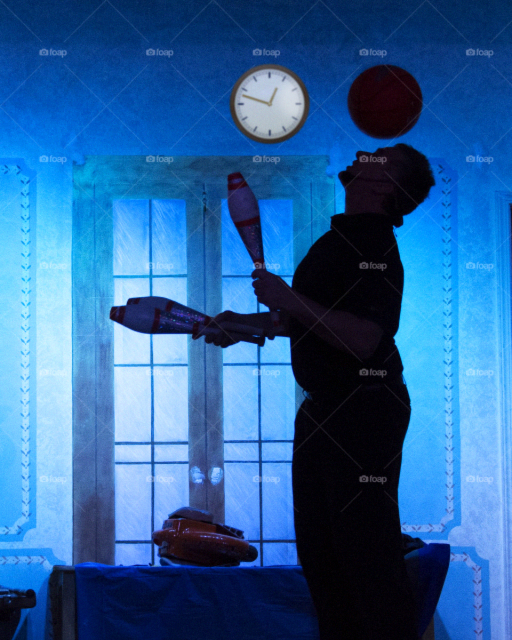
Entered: 12.48
